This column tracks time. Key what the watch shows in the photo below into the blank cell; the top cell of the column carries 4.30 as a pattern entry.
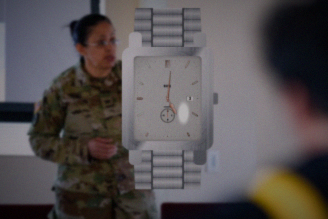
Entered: 5.01
